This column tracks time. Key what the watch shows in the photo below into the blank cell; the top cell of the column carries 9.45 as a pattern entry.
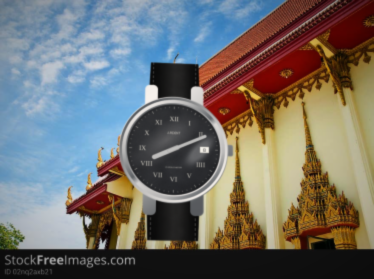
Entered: 8.11
